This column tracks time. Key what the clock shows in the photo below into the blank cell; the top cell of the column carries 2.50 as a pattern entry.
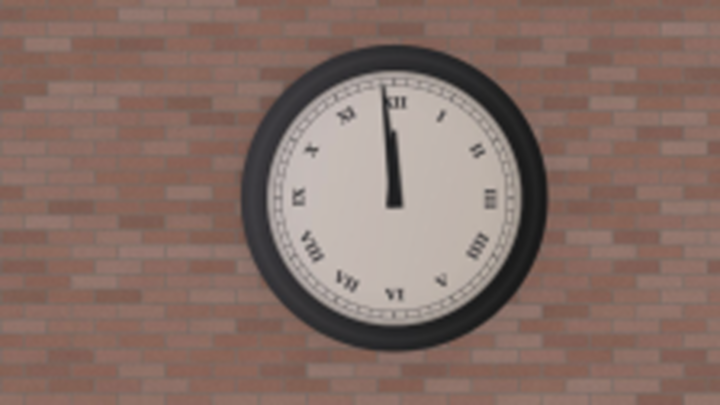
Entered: 11.59
